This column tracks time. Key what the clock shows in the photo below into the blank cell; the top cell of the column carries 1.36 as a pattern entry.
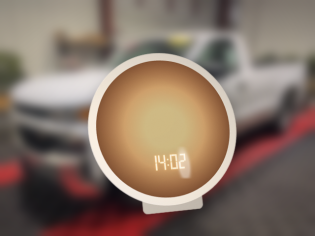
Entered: 14.02
